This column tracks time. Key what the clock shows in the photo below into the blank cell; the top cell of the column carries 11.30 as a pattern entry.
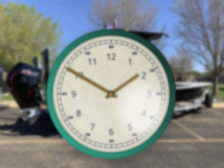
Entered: 1.50
